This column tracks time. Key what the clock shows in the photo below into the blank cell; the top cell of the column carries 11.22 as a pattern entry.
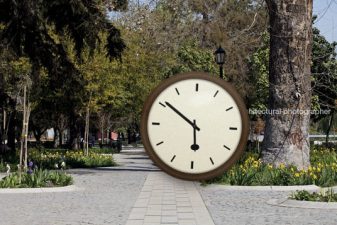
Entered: 5.51
